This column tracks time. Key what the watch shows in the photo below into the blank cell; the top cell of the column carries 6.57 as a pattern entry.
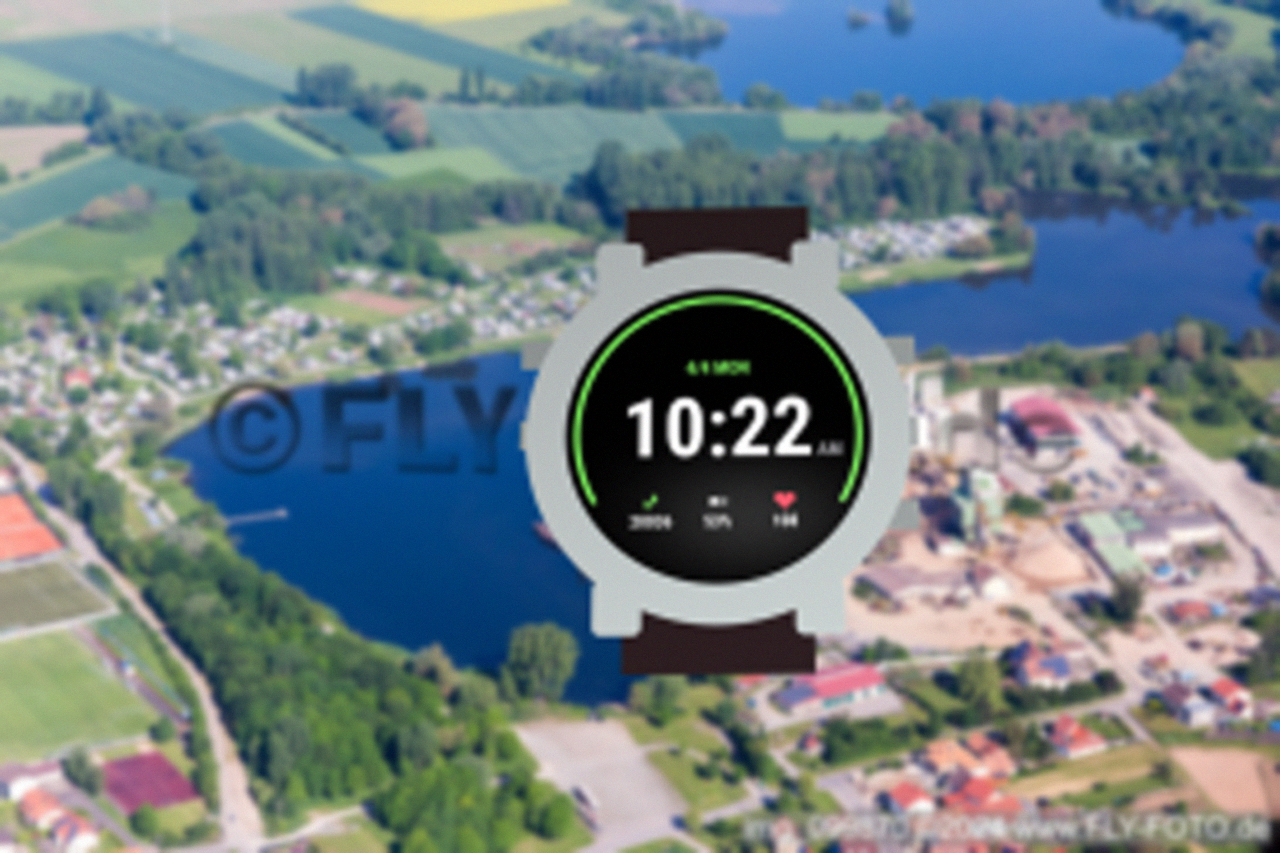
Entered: 10.22
